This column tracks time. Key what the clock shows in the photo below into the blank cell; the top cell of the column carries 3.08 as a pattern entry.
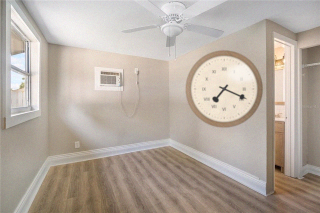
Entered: 7.19
